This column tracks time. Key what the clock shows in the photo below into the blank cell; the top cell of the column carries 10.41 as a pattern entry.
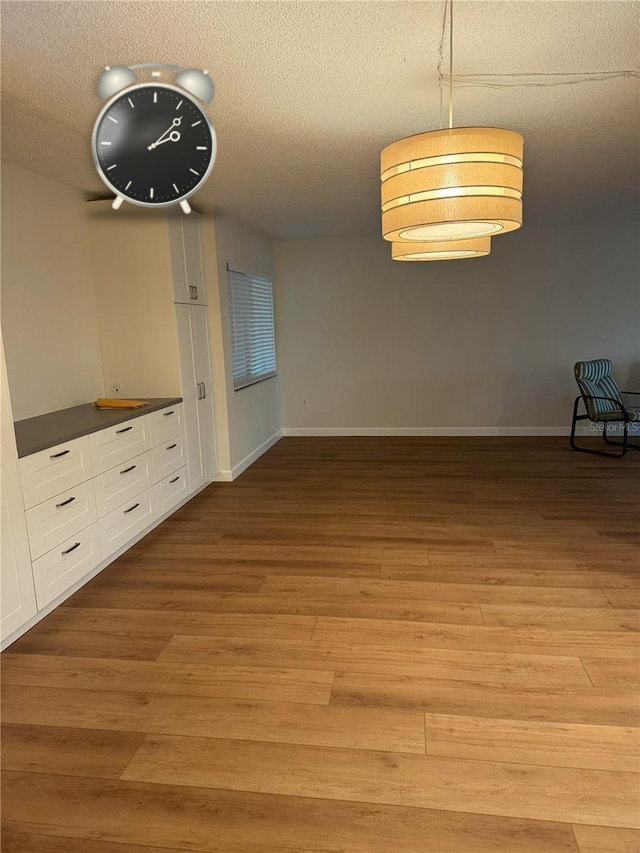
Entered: 2.07
